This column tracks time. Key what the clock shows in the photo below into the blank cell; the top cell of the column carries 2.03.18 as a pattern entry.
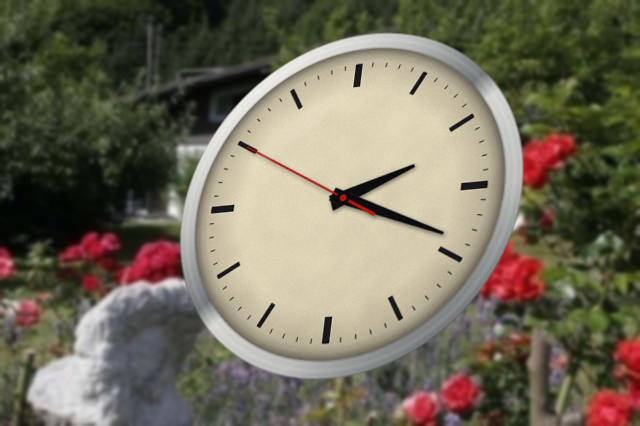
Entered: 2.18.50
